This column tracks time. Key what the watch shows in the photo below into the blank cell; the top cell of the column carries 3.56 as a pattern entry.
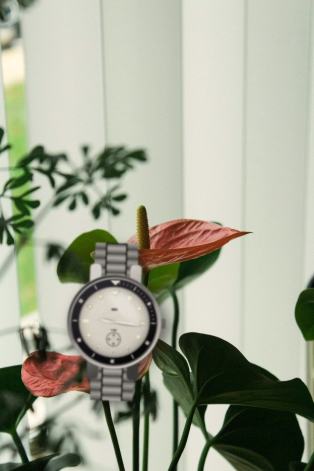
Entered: 9.16
